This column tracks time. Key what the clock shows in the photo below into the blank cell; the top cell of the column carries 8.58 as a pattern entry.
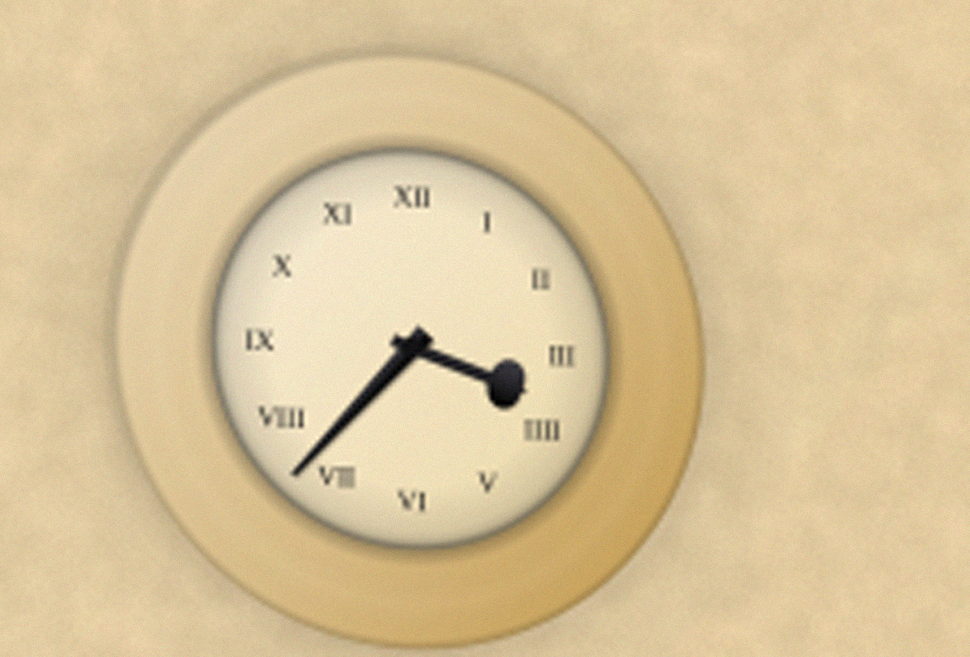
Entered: 3.37
